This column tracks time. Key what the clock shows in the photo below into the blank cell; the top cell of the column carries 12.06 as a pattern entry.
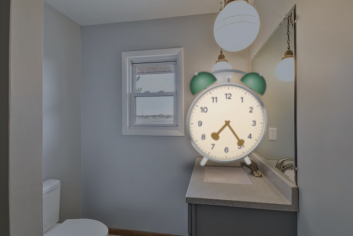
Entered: 7.24
